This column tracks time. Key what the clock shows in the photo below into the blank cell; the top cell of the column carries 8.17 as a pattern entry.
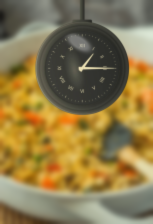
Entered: 1.15
